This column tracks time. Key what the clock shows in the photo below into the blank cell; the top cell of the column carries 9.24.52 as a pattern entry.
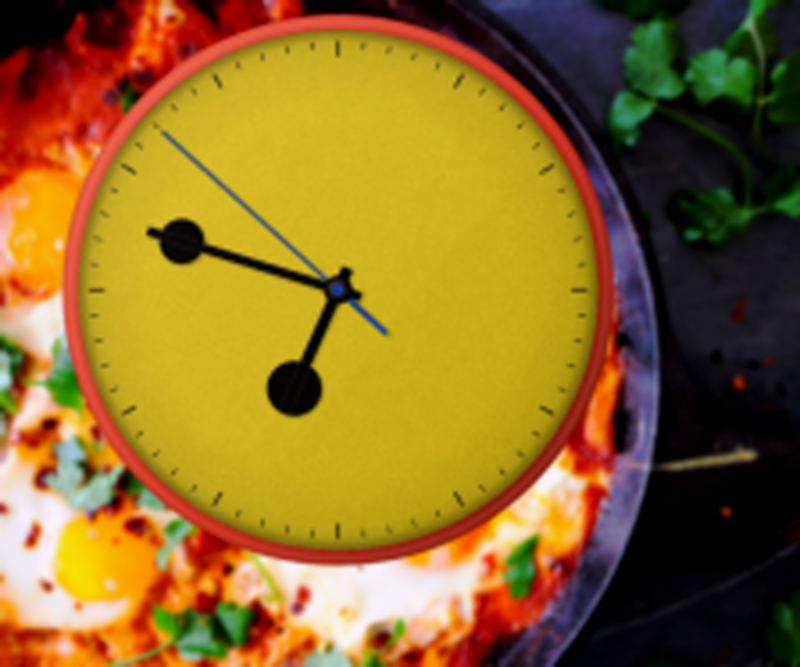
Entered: 6.47.52
